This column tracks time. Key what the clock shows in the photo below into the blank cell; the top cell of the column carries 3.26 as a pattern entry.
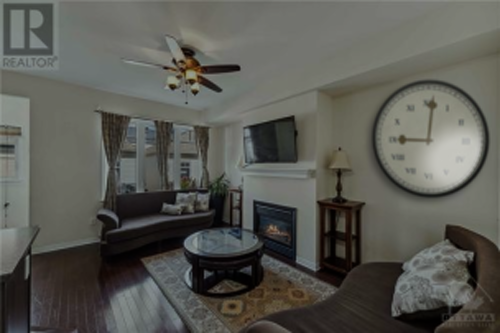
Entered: 9.01
